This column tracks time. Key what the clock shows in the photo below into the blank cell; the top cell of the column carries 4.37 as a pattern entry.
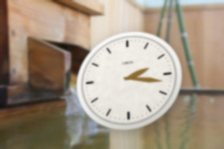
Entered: 2.17
